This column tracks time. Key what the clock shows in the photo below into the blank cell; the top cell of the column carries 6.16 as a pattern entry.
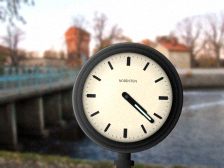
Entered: 4.22
